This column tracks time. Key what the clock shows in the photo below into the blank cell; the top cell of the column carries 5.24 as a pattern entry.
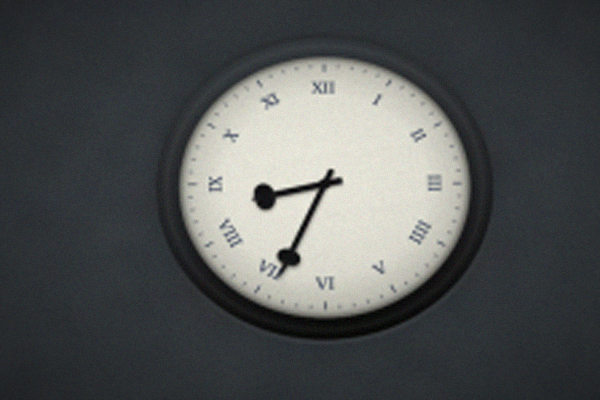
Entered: 8.34
